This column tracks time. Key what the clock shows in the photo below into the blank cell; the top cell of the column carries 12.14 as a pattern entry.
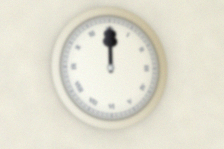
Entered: 12.00
